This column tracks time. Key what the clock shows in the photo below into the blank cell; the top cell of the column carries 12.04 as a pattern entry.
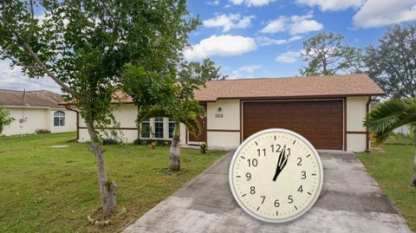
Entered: 1.03
